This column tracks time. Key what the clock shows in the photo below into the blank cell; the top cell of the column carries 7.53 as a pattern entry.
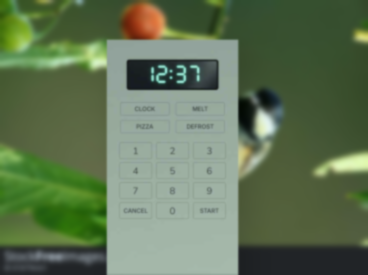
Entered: 12.37
